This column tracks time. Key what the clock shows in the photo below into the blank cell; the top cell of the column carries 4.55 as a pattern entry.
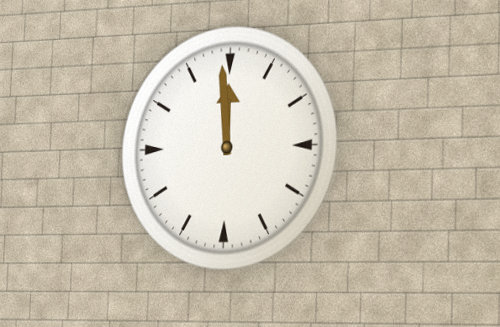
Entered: 11.59
